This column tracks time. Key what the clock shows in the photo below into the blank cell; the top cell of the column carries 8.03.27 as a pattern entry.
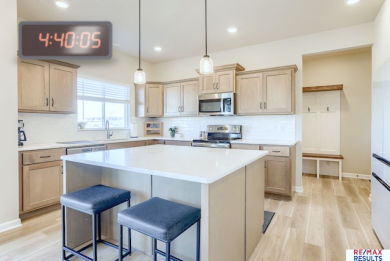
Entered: 4.40.05
